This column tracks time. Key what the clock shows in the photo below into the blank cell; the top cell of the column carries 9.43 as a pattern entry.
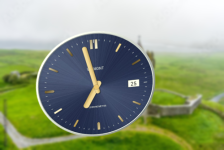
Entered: 6.58
